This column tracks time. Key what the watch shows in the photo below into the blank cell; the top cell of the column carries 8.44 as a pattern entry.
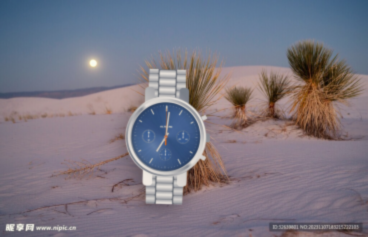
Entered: 7.01
